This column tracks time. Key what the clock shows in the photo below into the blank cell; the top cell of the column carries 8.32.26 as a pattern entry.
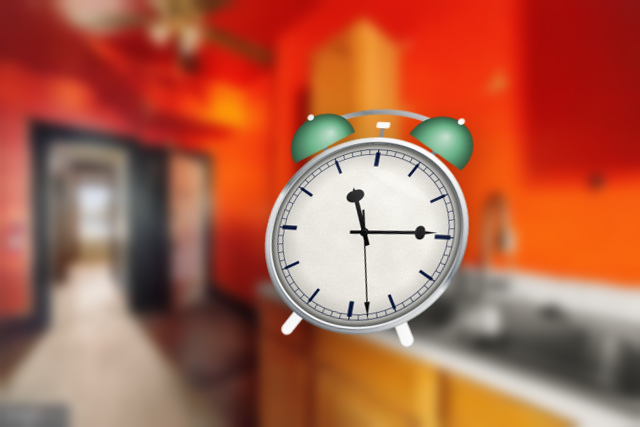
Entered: 11.14.28
